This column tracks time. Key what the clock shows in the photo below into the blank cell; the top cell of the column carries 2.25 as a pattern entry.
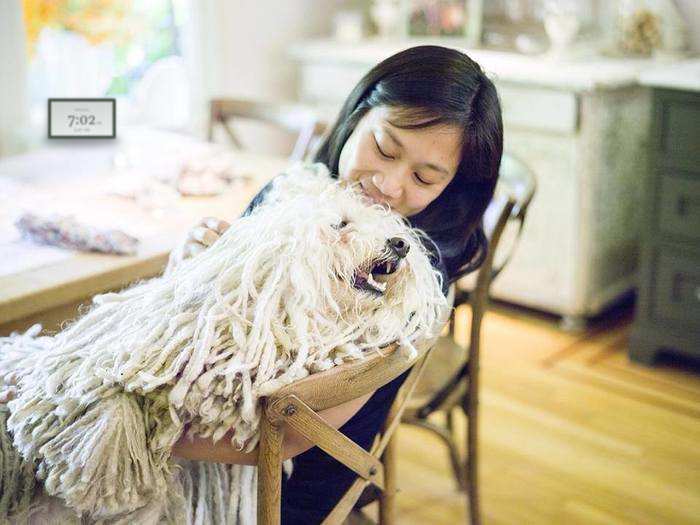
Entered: 7.02
